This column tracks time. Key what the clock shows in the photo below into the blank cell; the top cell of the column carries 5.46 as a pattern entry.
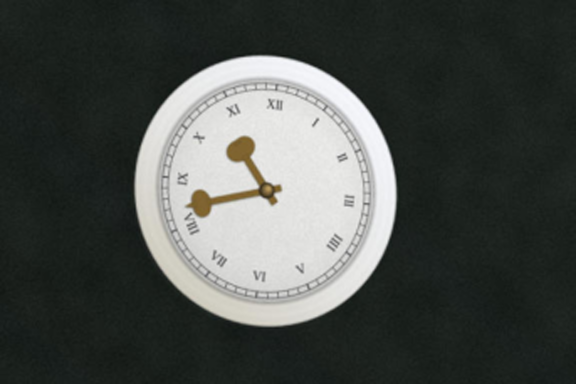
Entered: 10.42
